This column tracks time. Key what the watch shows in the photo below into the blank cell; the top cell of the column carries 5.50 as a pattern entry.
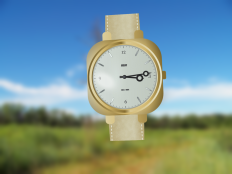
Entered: 3.14
